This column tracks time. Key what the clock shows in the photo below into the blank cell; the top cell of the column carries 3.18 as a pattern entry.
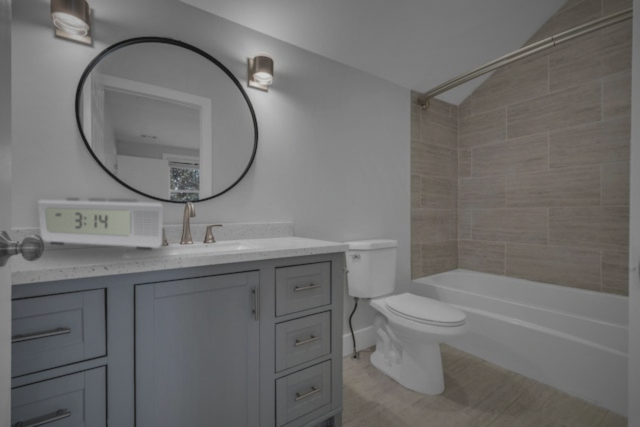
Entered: 3.14
